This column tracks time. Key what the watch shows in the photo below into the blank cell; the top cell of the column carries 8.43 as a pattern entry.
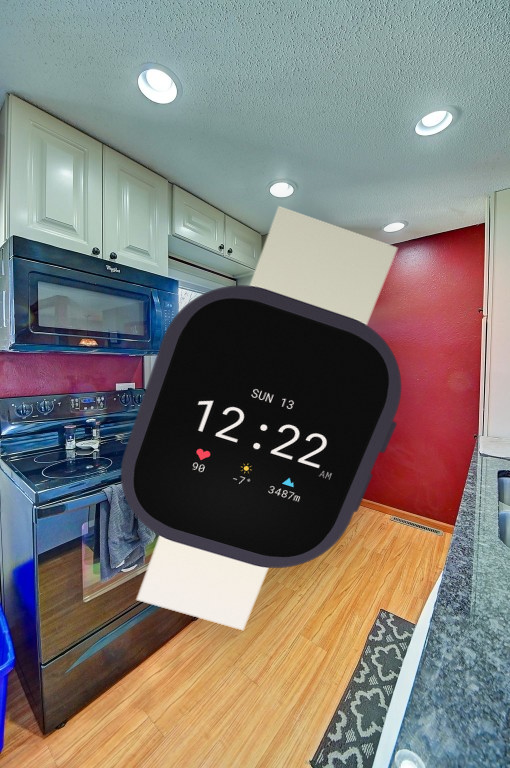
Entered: 12.22
